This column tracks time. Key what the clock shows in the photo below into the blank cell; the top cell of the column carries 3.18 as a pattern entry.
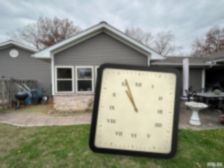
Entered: 10.56
